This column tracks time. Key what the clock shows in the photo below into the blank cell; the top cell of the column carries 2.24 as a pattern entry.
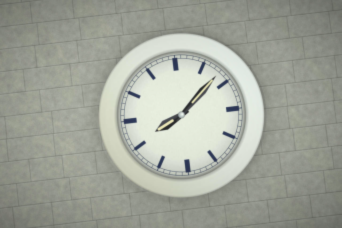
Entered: 8.08
